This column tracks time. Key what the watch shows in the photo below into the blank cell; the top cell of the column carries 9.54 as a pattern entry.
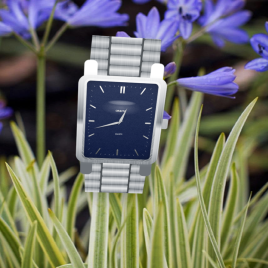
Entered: 12.42
